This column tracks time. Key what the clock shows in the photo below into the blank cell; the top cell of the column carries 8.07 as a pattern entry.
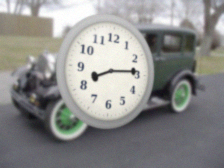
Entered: 8.14
